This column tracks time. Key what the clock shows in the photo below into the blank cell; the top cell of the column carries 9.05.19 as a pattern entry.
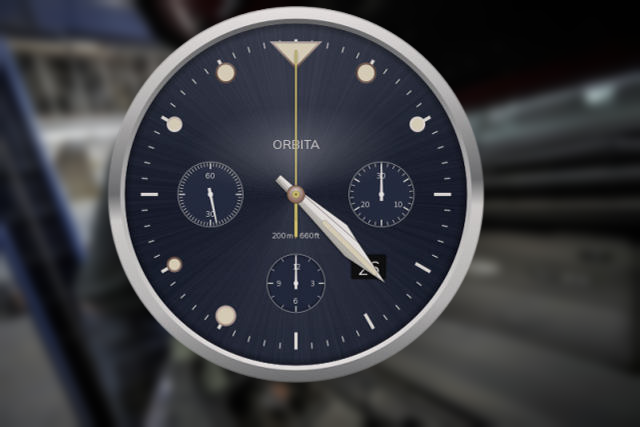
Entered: 4.22.28
